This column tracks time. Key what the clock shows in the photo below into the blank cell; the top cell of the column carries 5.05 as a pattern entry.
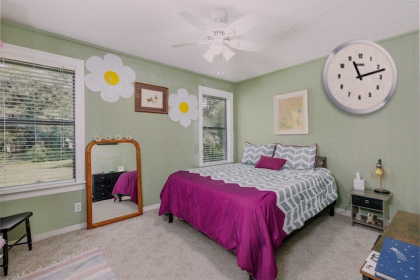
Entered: 11.12
